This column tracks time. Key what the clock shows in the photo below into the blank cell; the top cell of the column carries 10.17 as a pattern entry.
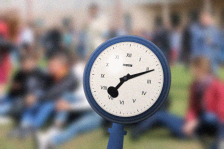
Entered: 7.11
